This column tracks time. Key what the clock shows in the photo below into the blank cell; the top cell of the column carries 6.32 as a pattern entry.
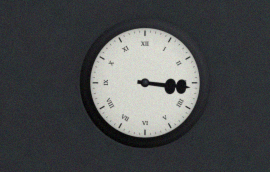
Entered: 3.16
